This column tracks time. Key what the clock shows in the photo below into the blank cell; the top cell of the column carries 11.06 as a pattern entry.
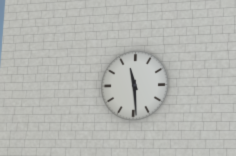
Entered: 11.29
